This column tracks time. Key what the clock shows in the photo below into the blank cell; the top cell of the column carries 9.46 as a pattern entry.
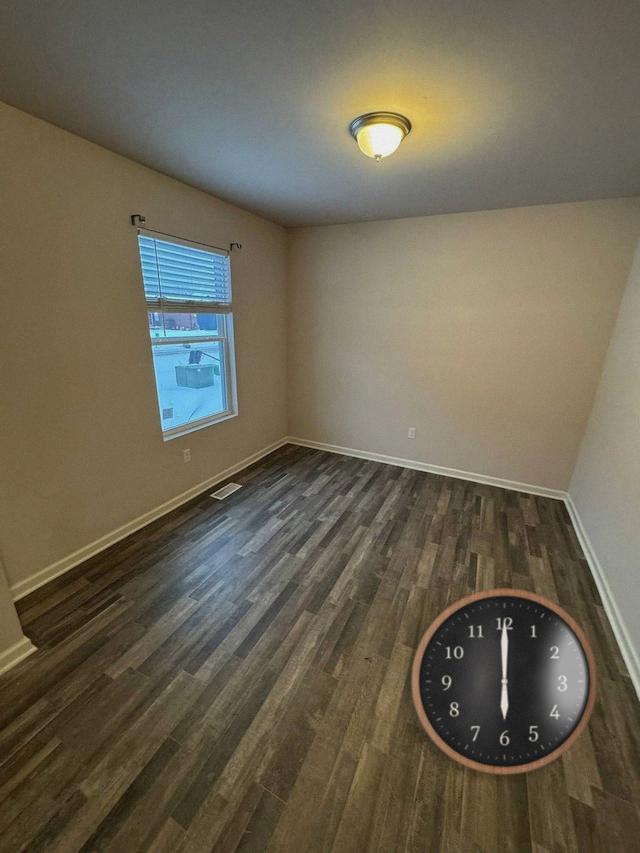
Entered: 6.00
